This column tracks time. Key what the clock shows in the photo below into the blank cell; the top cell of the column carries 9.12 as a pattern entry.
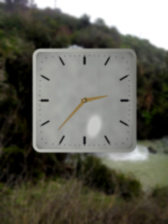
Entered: 2.37
